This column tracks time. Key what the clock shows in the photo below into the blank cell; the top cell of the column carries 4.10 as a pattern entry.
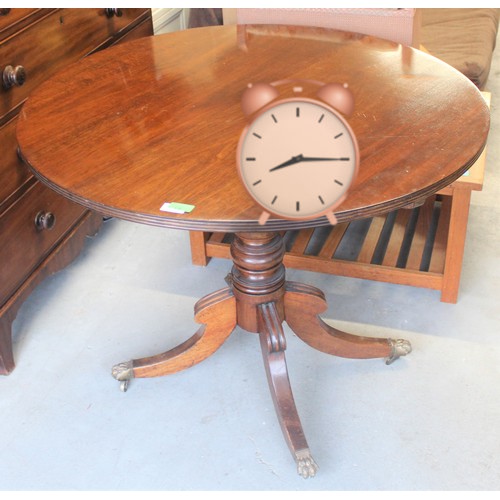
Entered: 8.15
